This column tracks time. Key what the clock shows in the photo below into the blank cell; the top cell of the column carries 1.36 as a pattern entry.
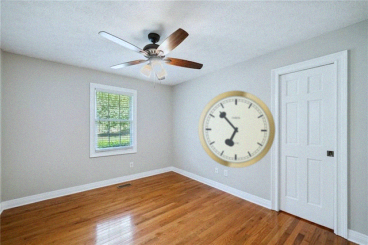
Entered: 6.53
